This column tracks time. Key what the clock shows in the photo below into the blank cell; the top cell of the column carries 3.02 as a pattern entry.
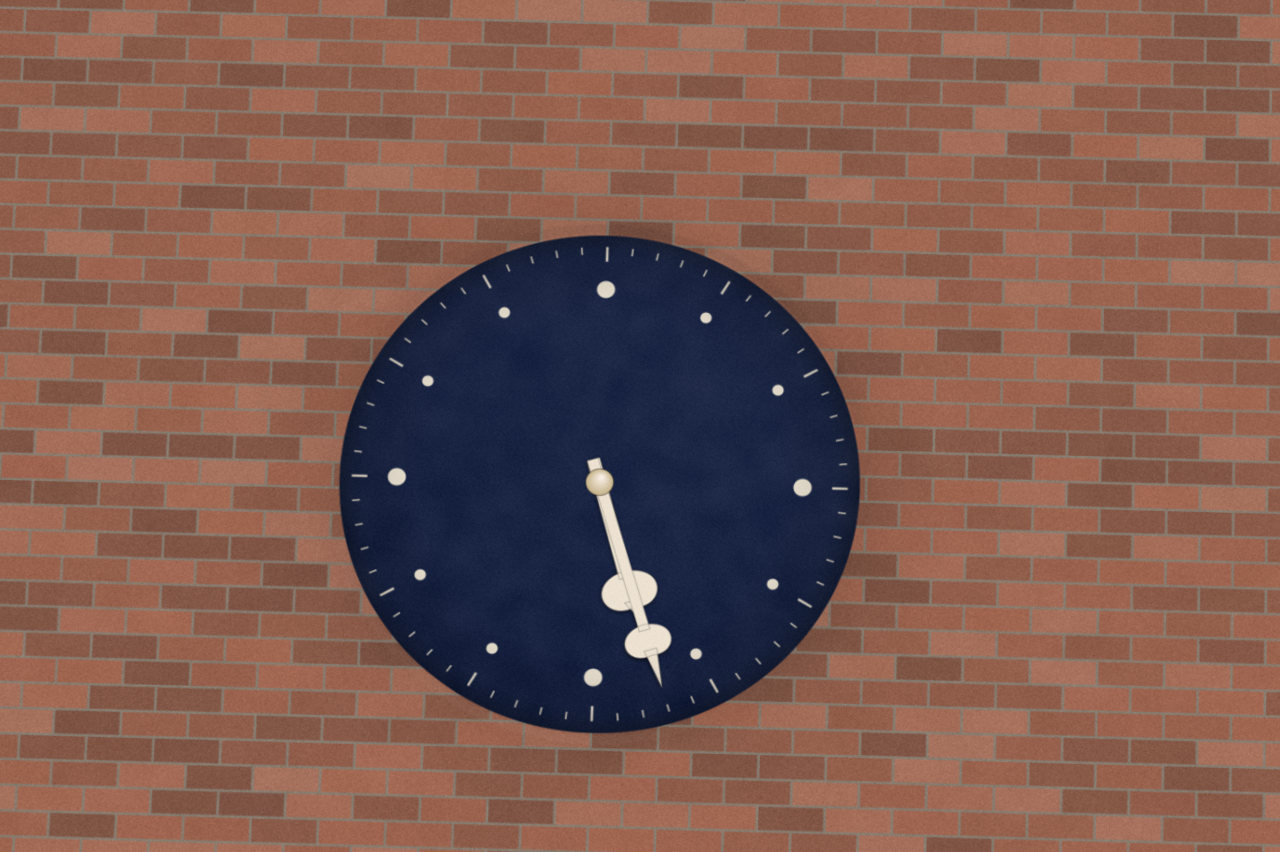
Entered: 5.27
